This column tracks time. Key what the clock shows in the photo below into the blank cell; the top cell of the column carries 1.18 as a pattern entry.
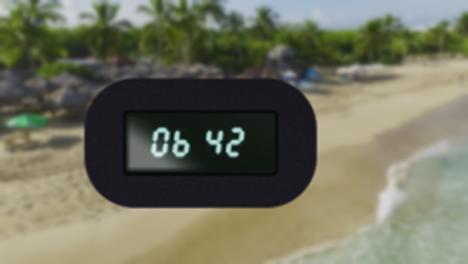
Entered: 6.42
